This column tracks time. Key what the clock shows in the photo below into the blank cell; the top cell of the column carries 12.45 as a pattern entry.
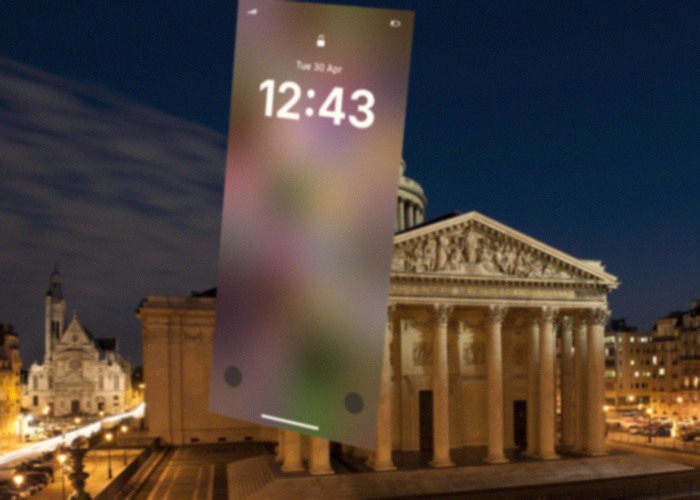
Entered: 12.43
